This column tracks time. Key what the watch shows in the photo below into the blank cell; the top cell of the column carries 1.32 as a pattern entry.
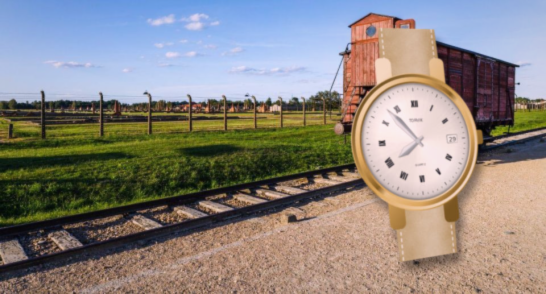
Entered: 7.53
